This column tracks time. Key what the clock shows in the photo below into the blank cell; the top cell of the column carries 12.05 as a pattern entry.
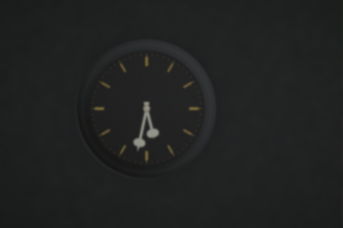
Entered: 5.32
